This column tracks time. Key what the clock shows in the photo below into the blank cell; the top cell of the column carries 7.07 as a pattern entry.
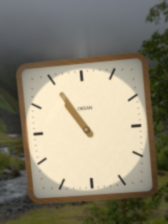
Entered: 10.55
